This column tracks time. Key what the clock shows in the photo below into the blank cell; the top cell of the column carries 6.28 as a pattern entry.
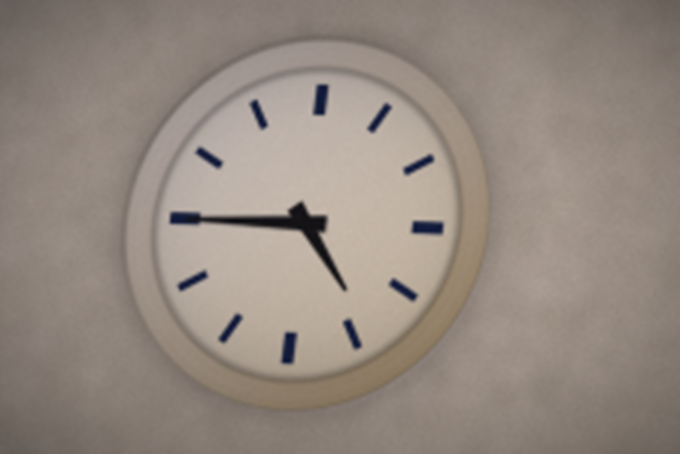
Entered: 4.45
